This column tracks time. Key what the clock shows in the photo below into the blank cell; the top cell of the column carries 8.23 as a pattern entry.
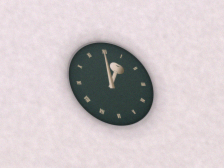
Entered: 1.00
